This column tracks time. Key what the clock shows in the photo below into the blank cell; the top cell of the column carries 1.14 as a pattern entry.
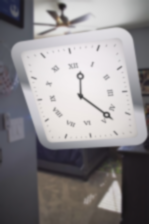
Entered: 12.23
